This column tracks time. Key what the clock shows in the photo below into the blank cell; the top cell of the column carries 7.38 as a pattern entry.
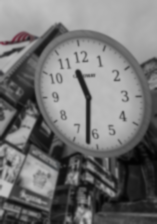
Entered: 11.32
